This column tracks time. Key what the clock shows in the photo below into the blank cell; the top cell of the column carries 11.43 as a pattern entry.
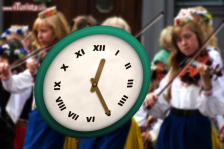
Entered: 12.25
